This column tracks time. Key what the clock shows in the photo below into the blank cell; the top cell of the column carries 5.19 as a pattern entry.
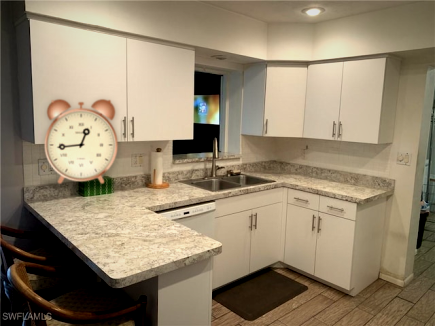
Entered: 12.44
